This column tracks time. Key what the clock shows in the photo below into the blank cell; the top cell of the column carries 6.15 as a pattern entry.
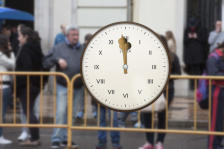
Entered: 11.59
